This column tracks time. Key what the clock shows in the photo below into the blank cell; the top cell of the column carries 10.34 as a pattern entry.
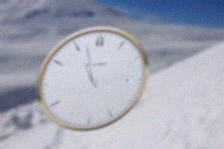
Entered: 10.57
